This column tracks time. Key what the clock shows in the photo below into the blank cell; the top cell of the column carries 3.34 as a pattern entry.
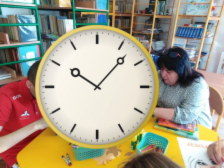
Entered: 10.07
